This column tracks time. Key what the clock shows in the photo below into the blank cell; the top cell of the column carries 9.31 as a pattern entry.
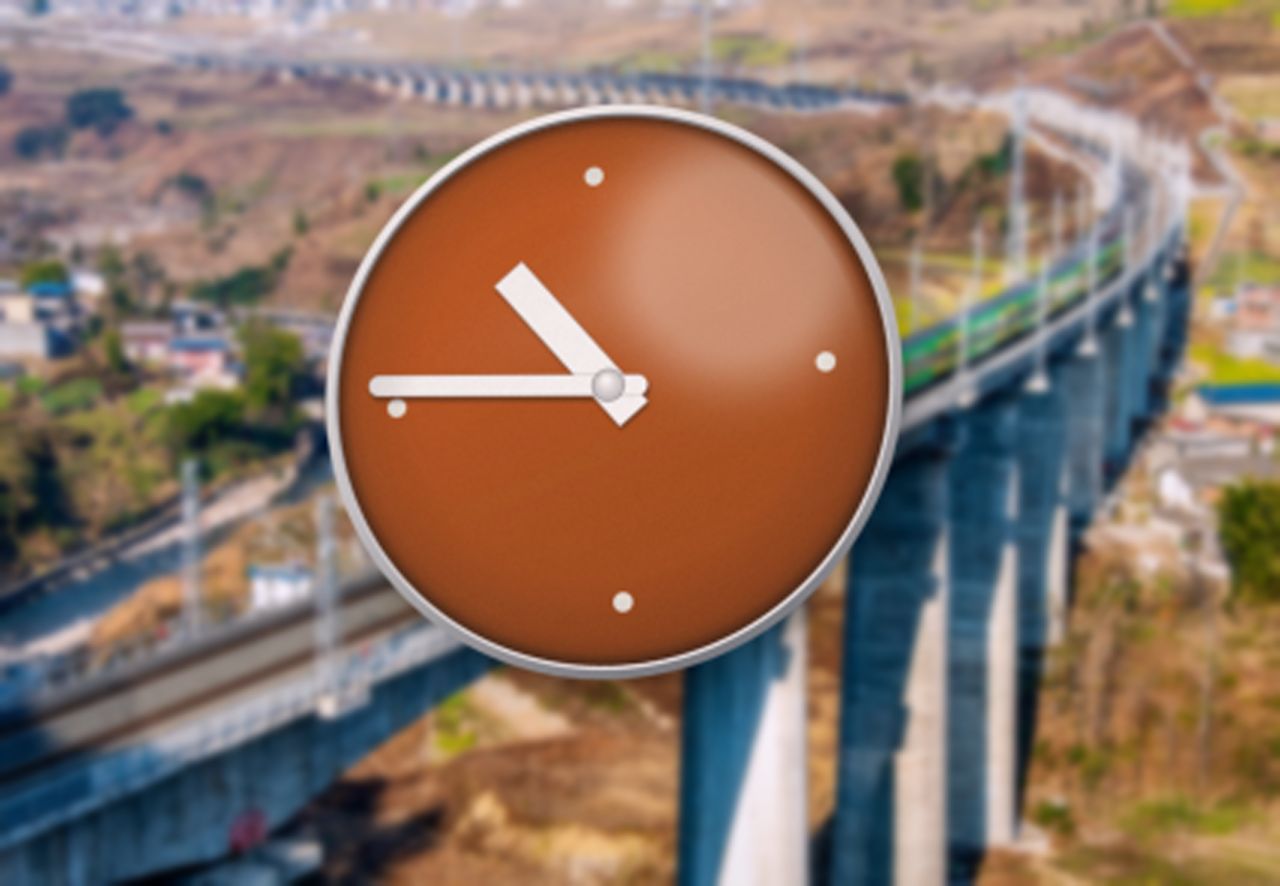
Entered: 10.46
